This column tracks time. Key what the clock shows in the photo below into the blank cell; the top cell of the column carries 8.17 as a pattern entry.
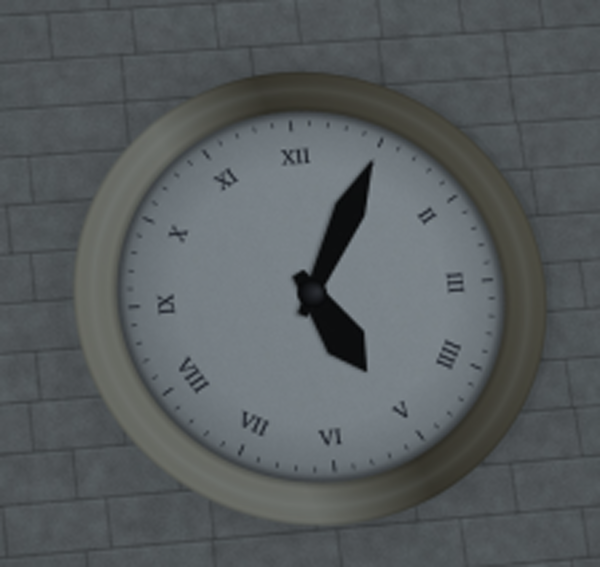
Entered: 5.05
